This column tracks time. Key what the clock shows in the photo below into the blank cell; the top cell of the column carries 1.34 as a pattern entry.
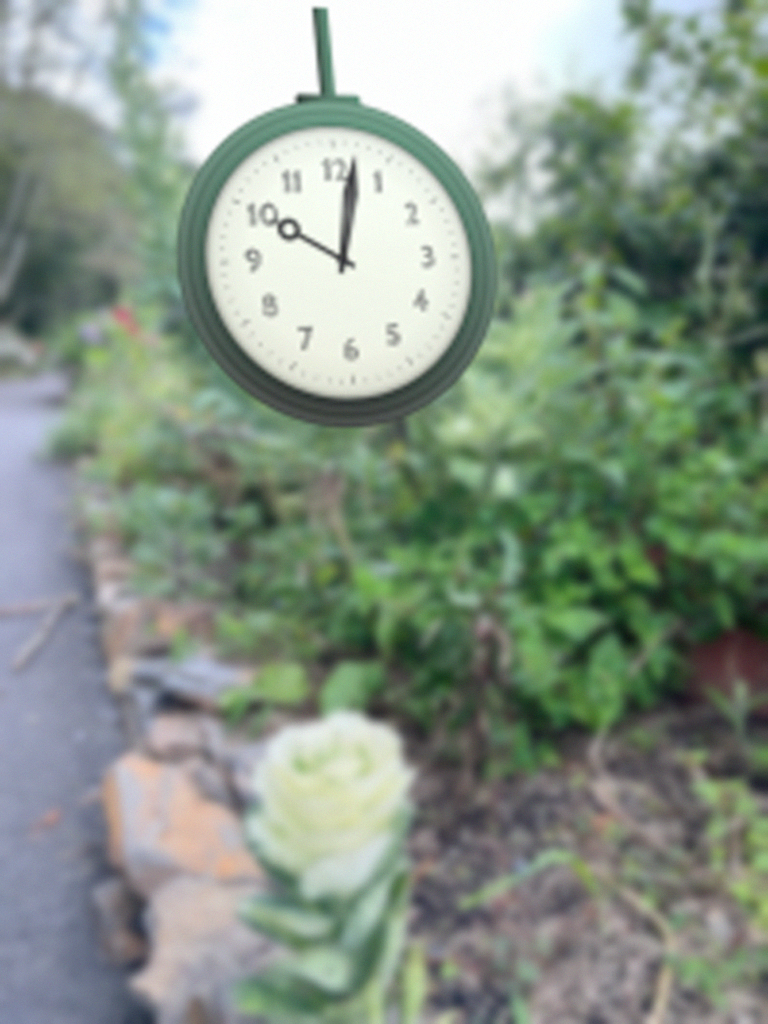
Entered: 10.02
